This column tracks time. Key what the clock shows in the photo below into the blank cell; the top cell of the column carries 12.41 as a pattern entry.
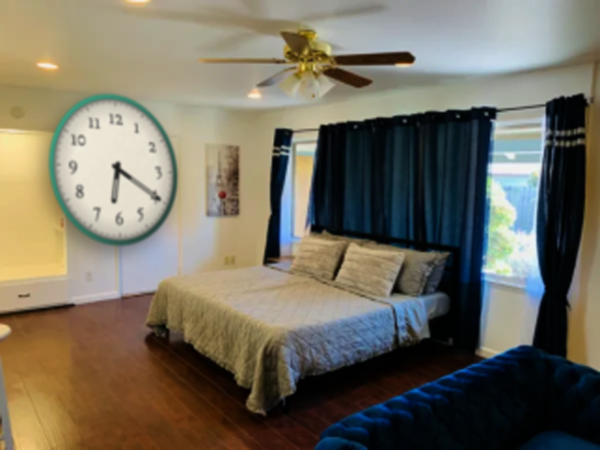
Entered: 6.20
